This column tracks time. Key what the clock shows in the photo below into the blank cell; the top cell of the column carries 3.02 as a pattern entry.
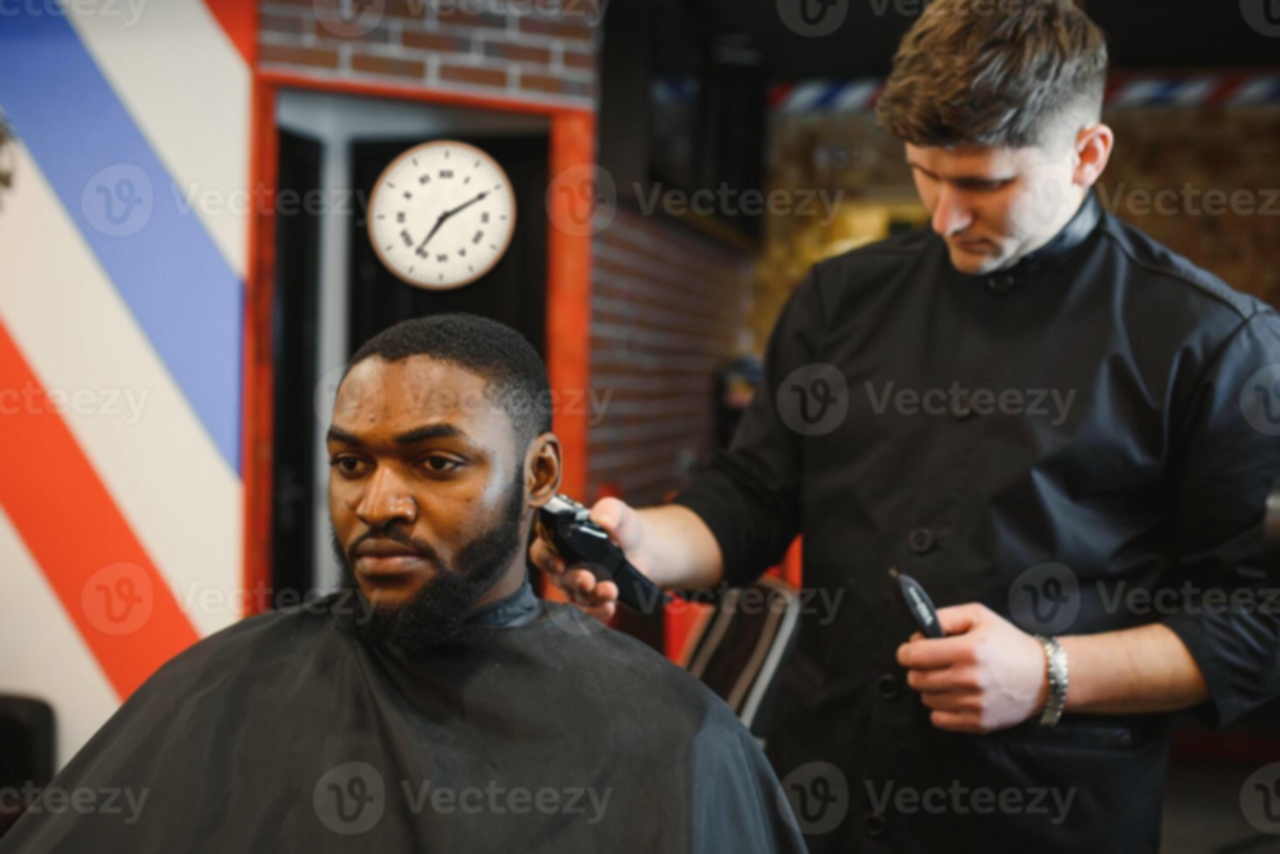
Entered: 7.10
